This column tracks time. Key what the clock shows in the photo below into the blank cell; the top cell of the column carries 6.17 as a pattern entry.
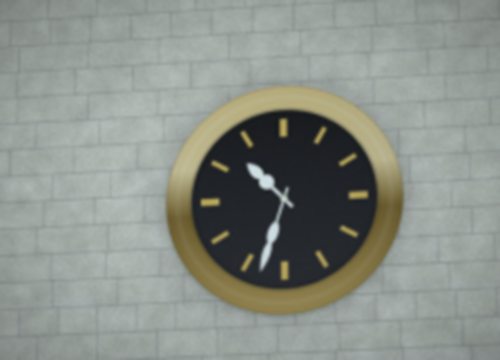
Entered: 10.33
